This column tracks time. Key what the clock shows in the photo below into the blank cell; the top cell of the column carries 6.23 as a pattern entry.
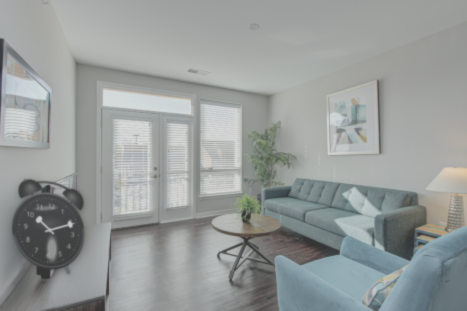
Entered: 10.11
